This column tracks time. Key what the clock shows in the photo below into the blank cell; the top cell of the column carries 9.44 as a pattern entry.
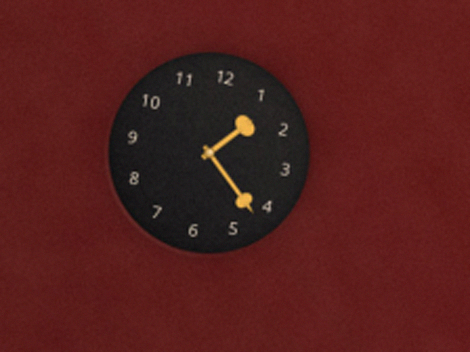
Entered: 1.22
